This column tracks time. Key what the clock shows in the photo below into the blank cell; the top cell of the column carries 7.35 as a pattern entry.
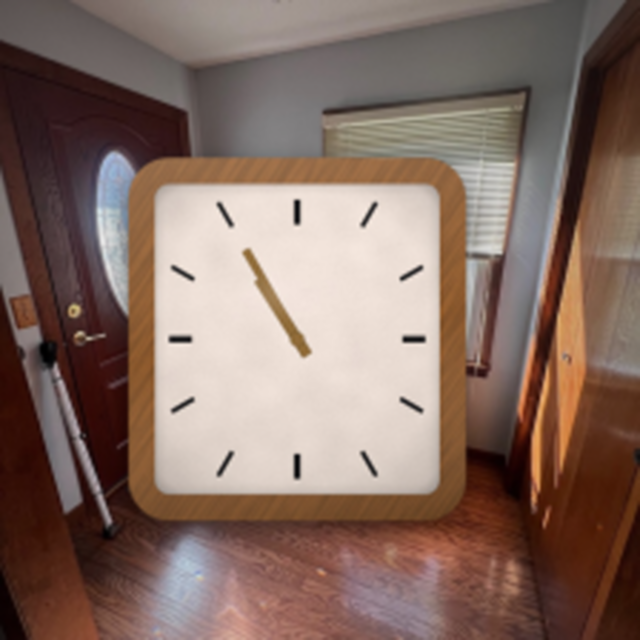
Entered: 10.55
